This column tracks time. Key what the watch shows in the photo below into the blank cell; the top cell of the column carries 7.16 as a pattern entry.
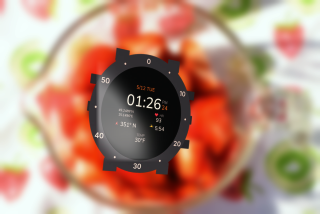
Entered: 1.26
